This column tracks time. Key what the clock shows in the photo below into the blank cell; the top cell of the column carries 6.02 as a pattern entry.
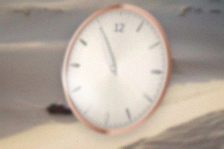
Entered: 10.55
